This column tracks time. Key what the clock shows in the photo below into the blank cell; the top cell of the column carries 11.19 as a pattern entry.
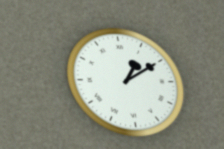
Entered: 1.10
